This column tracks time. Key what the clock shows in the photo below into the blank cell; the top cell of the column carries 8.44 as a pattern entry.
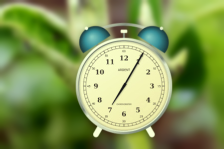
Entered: 7.05
